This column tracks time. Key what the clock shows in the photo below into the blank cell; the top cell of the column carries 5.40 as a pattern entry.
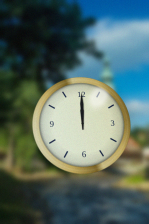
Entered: 12.00
